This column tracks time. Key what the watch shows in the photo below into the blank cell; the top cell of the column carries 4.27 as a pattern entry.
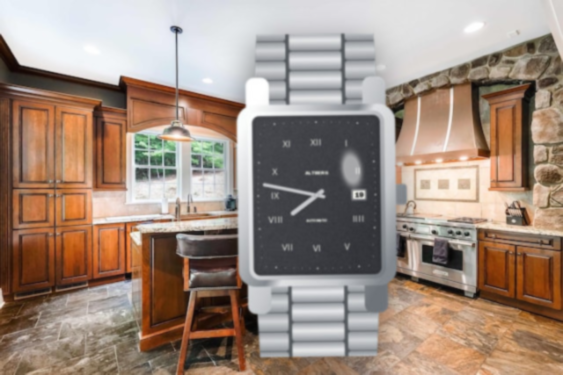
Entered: 7.47
